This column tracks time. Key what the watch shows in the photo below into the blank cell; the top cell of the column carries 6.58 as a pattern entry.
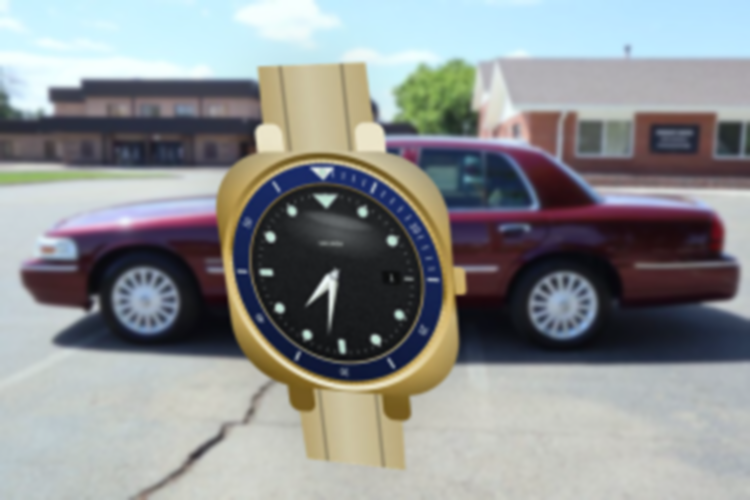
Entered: 7.32
